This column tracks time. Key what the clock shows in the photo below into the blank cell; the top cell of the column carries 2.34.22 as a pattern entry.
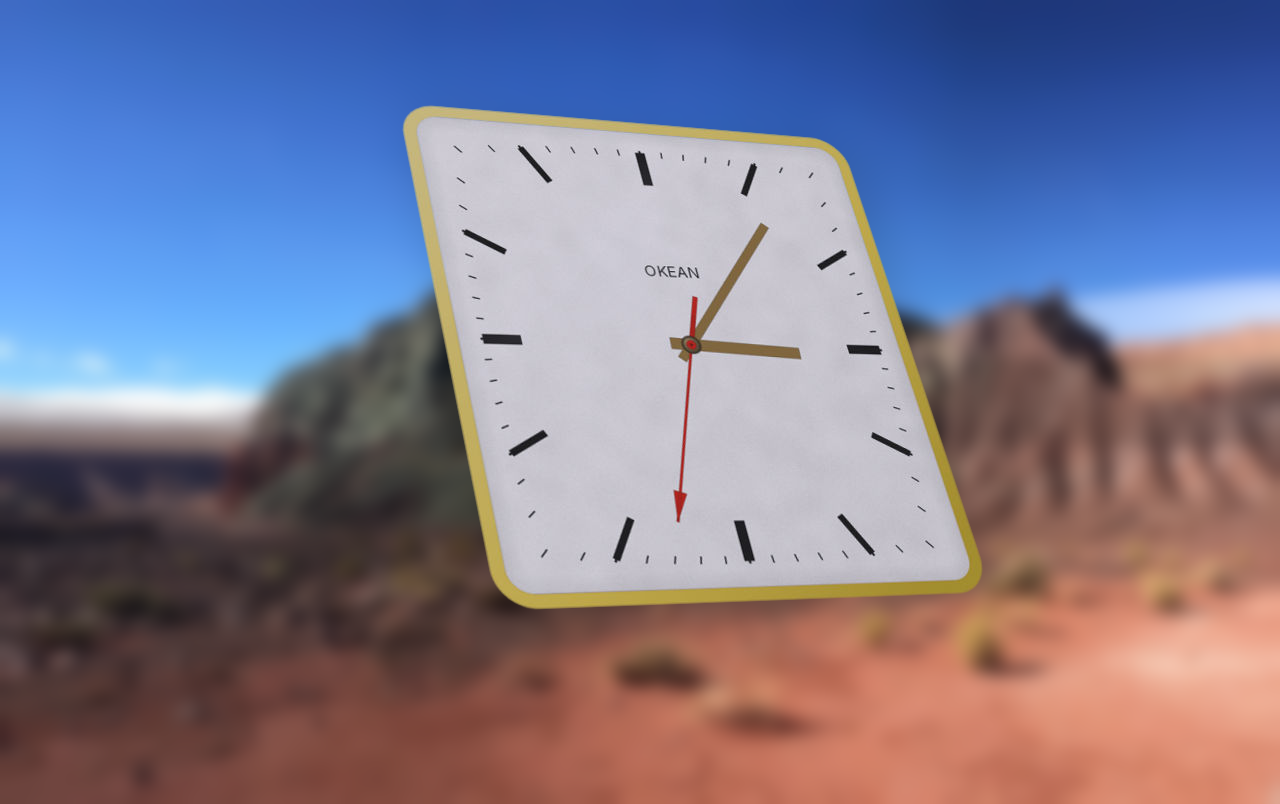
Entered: 3.06.33
